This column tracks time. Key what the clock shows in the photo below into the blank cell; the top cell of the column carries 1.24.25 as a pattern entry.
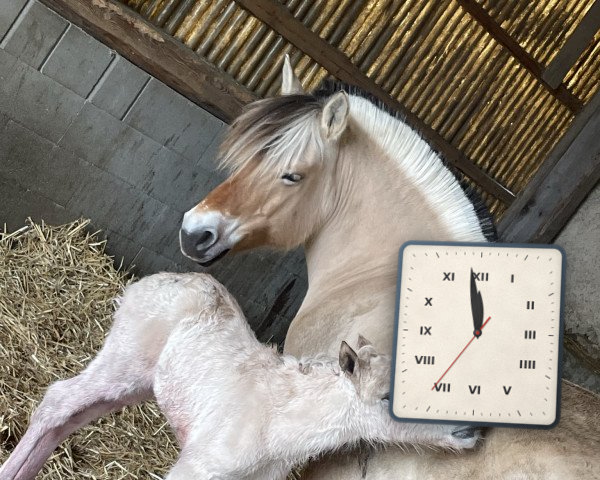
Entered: 11.58.36
